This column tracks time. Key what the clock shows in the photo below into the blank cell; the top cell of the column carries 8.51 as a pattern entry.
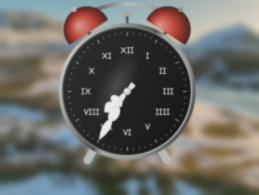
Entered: 7.35
